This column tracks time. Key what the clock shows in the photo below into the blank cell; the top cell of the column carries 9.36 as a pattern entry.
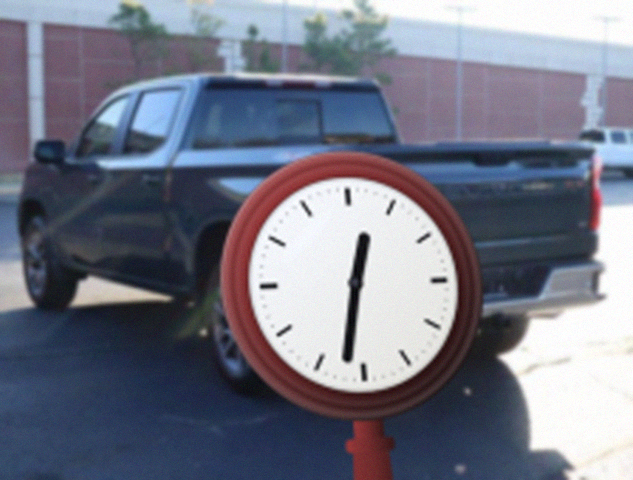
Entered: 12.32
